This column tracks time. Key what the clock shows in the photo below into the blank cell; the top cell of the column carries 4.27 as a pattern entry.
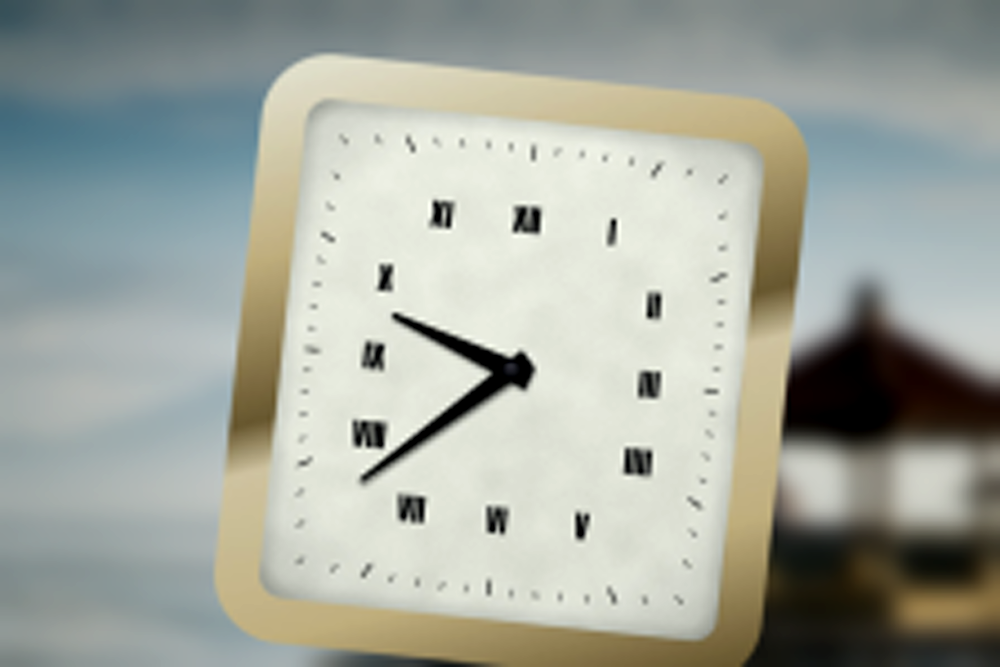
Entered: 9.38
